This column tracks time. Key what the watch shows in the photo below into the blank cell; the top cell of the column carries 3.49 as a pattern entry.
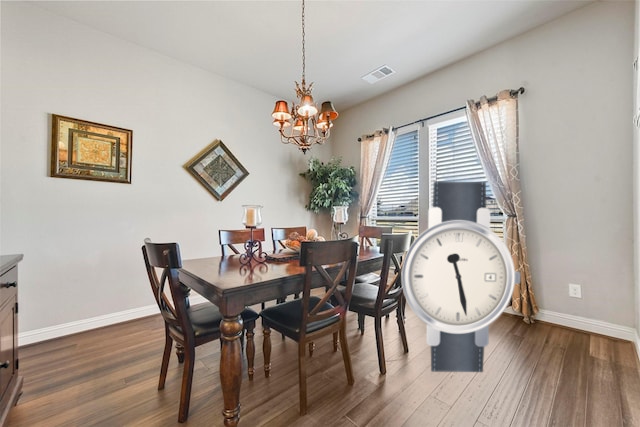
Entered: 11.28
